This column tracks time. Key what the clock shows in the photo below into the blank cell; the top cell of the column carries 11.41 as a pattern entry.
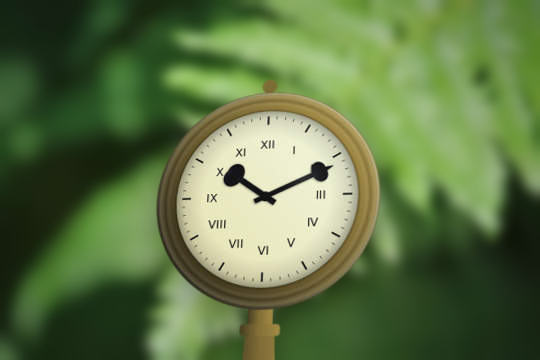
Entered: 10.11
